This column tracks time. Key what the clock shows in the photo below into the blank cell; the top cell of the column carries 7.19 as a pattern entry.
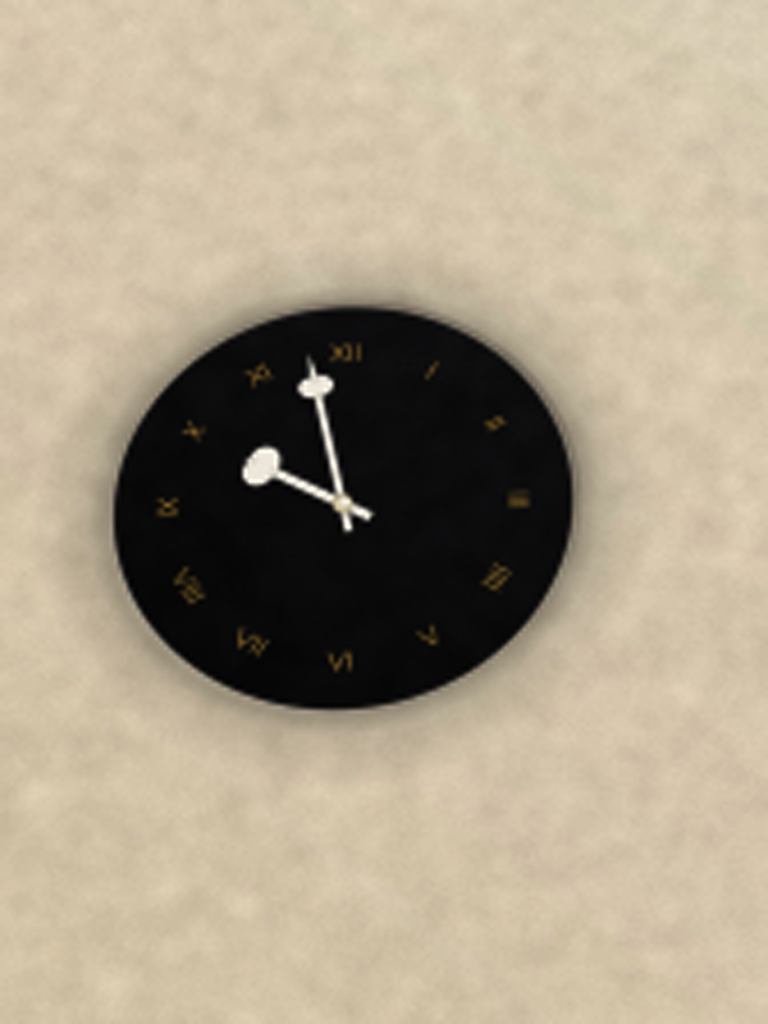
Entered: 9.58
